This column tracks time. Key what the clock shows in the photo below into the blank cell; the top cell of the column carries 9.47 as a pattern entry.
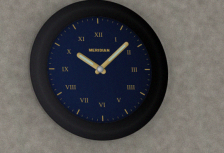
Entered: 10.08
